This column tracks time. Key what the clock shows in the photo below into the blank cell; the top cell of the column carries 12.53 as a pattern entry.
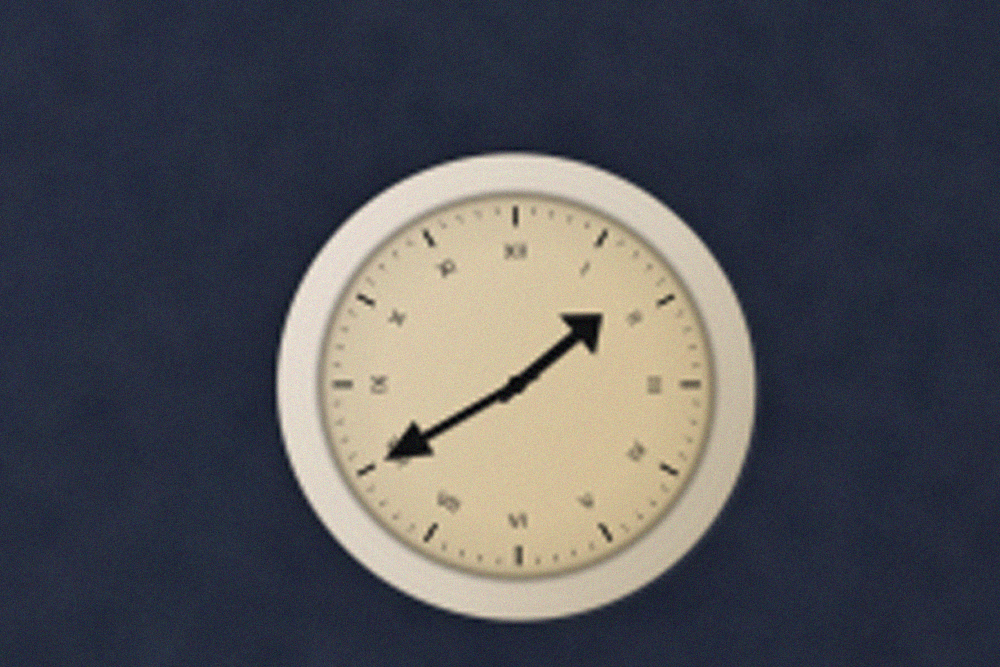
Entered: 1.40
